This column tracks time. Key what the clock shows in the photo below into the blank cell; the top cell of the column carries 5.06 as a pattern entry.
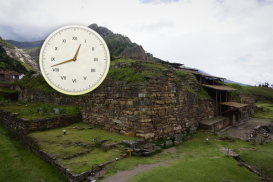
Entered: 12.42
